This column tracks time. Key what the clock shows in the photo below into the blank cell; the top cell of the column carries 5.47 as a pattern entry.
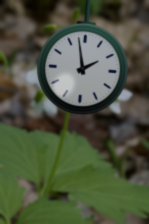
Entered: 1.58
